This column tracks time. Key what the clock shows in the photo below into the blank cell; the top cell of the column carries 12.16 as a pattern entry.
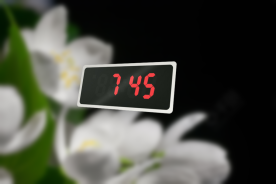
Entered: 7.45
